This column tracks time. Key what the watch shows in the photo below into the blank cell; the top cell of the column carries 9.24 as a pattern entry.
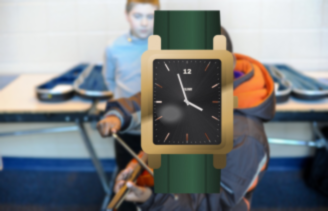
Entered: 3.57
